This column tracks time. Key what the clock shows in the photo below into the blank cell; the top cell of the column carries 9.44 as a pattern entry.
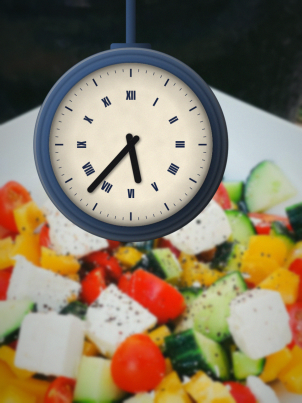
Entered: 5.37
